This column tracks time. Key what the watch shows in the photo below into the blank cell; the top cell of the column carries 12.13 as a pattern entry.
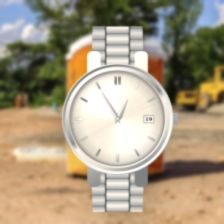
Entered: 12.55
